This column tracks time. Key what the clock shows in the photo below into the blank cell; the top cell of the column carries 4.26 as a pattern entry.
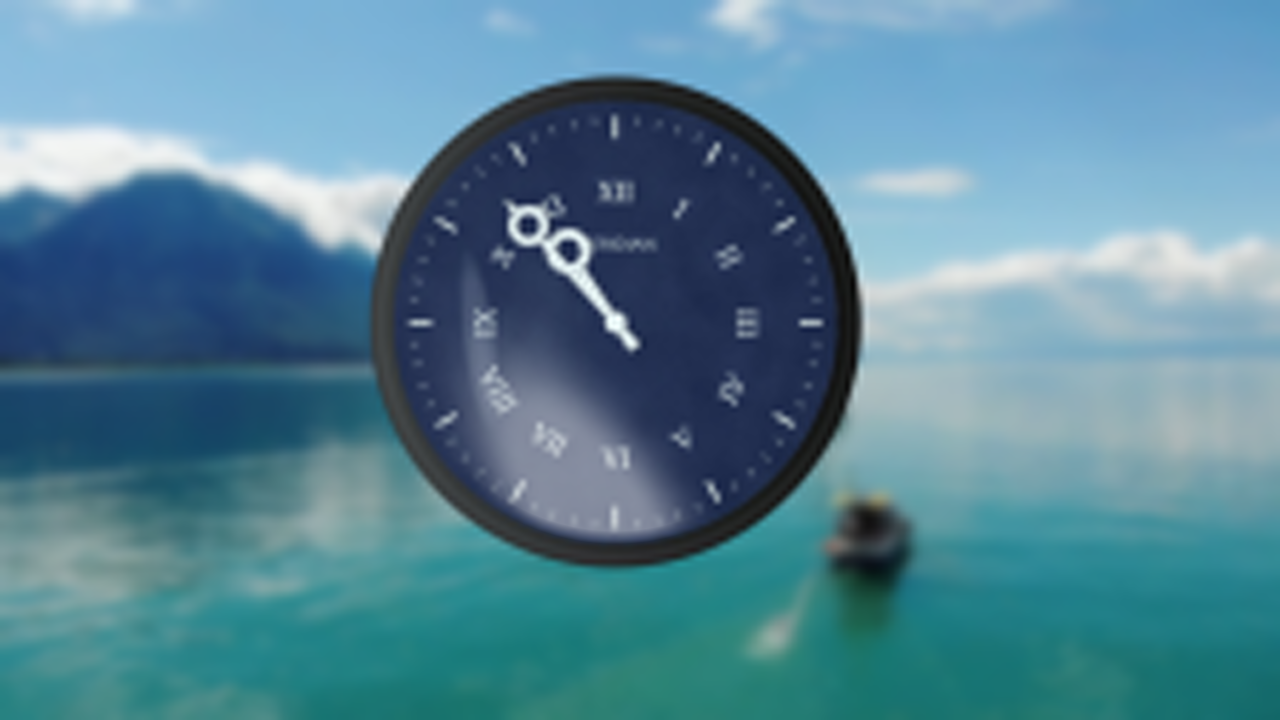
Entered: 10.53
